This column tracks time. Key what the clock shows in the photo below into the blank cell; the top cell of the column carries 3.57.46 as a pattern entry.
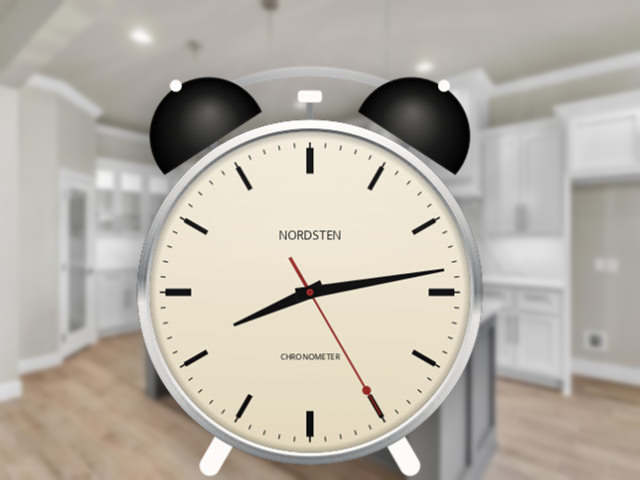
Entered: 8.13.25
